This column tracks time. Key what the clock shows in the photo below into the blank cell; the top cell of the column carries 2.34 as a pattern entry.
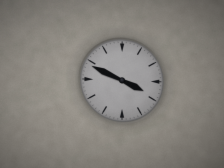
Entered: 3.49
